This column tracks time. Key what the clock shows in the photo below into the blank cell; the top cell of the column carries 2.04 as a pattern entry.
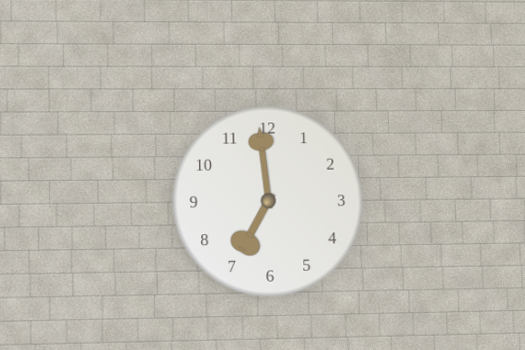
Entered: 6.59
